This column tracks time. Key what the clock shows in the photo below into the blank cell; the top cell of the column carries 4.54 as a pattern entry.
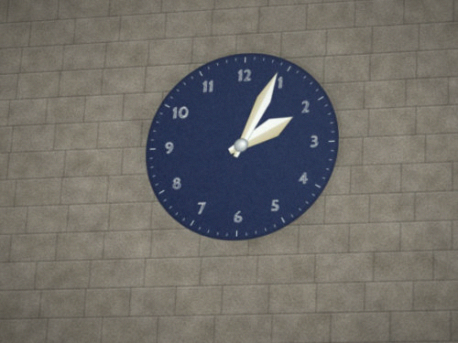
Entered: 2.04
